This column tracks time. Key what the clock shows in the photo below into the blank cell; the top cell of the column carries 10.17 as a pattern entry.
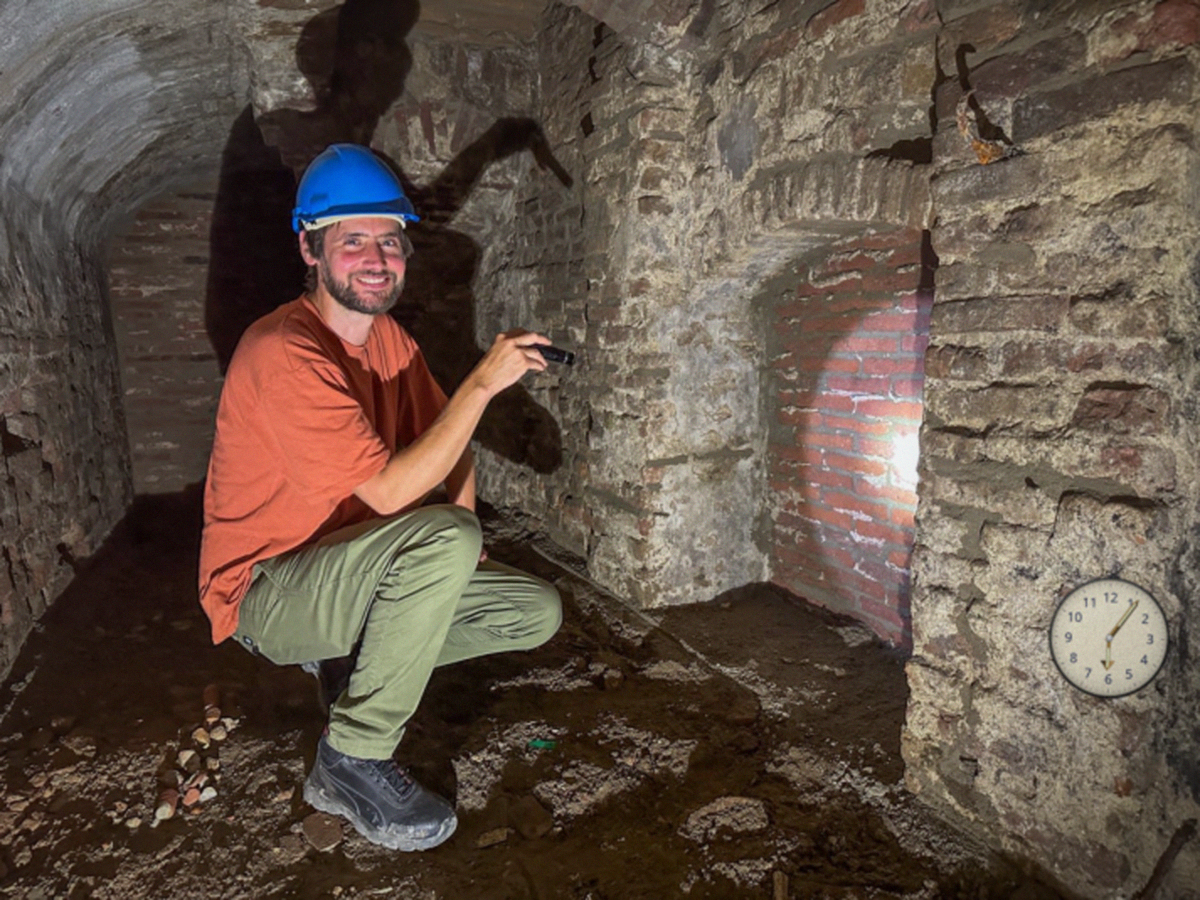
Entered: 6.06
